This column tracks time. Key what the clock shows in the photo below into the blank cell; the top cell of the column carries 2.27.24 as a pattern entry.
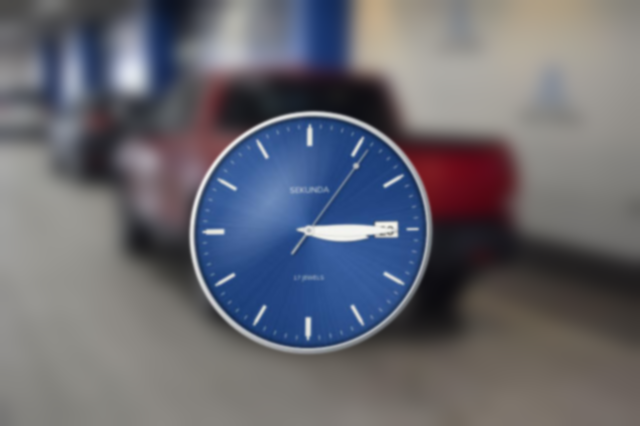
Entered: 3.15.06
